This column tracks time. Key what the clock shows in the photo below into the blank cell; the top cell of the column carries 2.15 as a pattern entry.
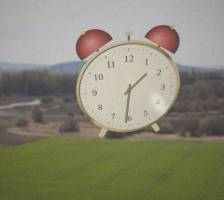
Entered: 1.31
